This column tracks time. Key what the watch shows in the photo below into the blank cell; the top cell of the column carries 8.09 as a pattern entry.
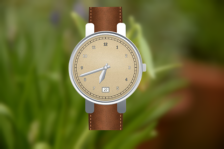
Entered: 6.42
